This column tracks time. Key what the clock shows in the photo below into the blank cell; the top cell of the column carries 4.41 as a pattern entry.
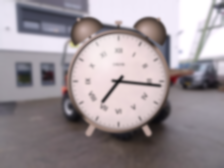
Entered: 7.16
